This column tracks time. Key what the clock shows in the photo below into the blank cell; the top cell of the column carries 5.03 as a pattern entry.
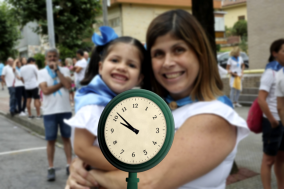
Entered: 9.52
